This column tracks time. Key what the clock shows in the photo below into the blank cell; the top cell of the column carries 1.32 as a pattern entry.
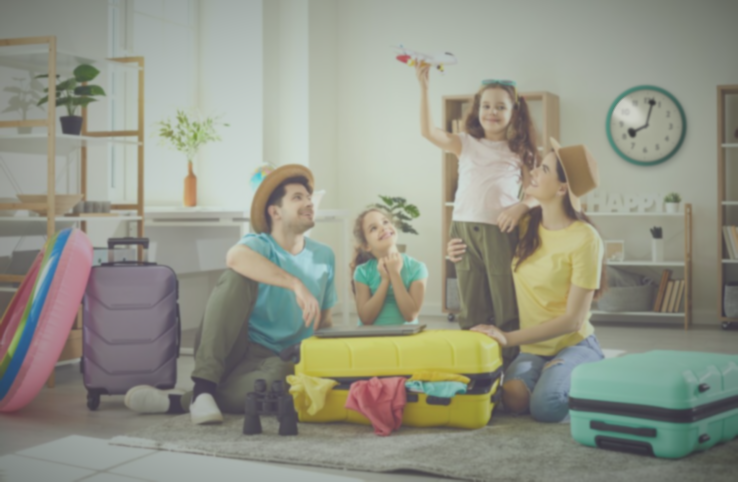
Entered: 8.02
